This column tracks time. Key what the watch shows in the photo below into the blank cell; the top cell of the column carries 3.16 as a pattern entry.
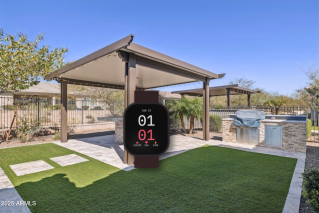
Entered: 1.01
